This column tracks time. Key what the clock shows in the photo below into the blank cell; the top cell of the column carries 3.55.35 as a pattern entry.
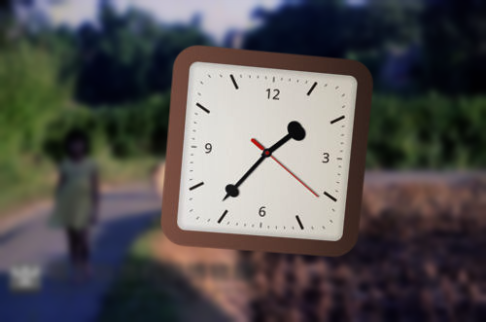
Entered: 1.36.21
